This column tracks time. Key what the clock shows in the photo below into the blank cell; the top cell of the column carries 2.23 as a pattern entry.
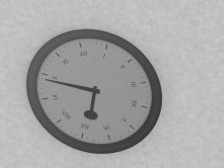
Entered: 6.49
